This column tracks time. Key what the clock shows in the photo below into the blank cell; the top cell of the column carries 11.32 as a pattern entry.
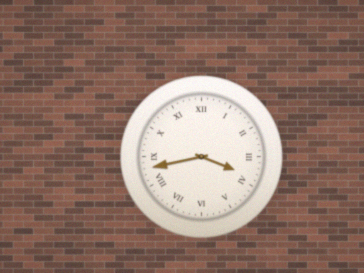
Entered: 3.43
